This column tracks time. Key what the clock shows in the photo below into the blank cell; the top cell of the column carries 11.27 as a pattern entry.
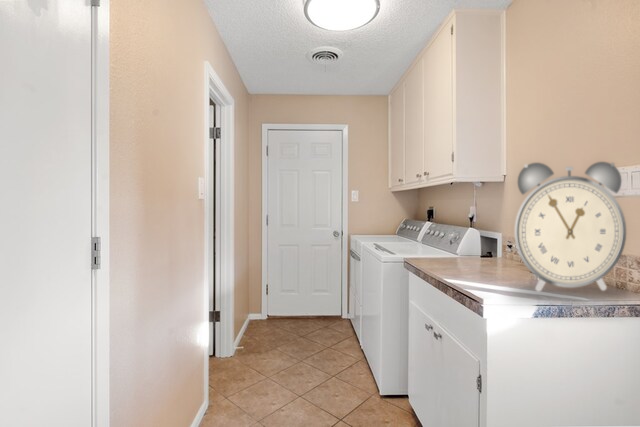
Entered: 12.55
